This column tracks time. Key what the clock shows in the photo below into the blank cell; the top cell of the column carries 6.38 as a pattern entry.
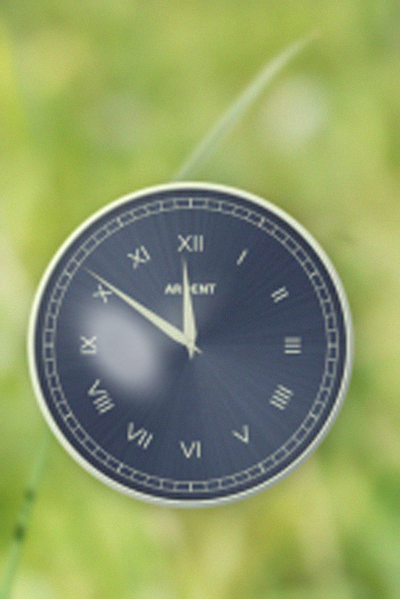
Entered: 11.51
